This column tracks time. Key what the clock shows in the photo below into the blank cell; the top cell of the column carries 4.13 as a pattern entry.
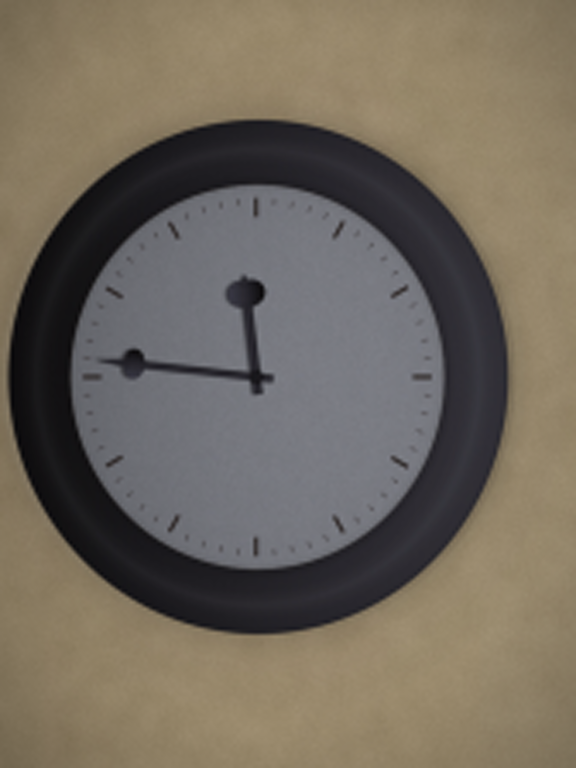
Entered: 11.46
